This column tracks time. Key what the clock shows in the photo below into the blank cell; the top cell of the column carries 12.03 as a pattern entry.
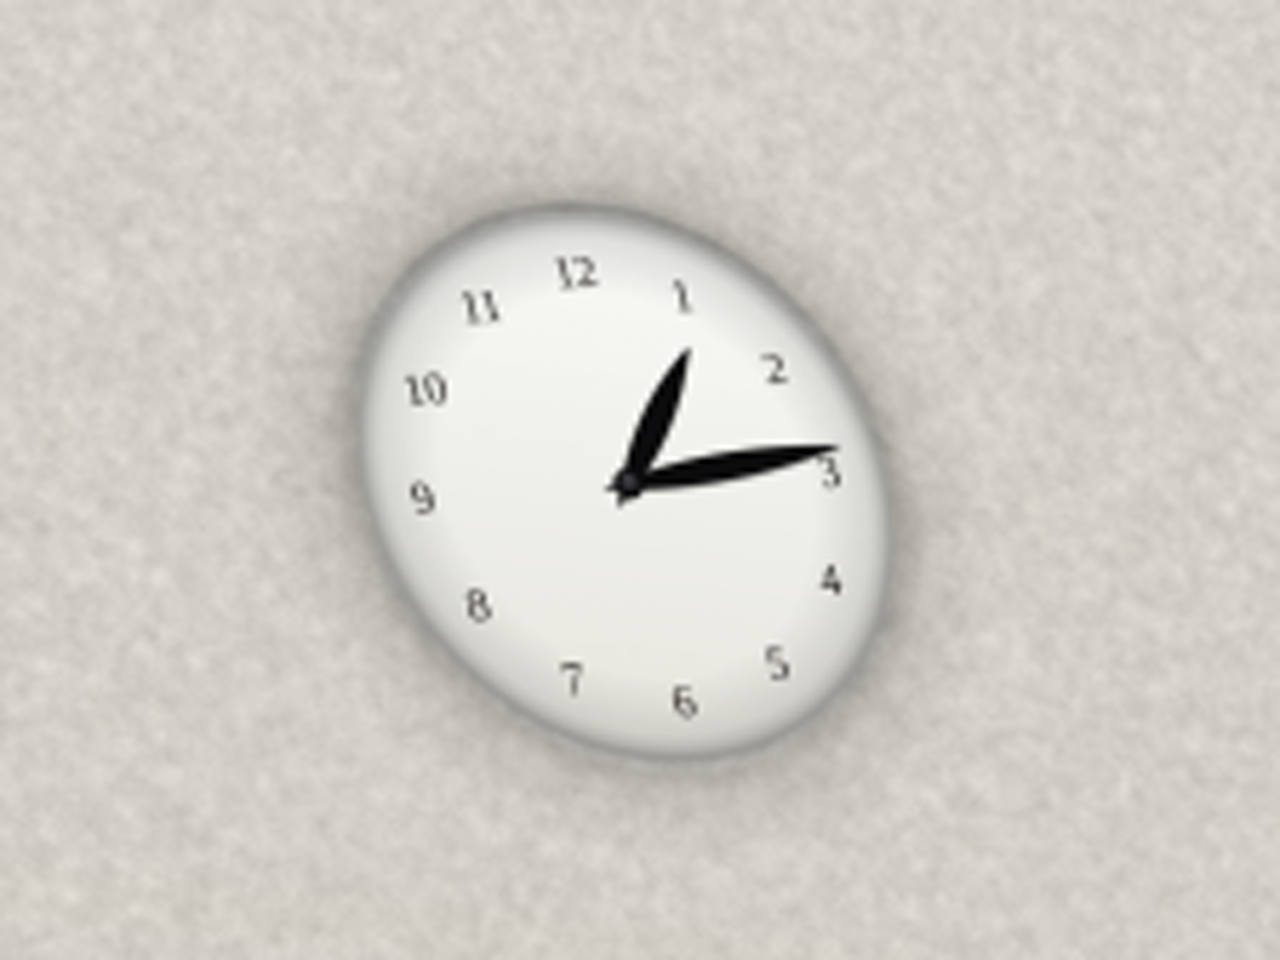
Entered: 1.14
